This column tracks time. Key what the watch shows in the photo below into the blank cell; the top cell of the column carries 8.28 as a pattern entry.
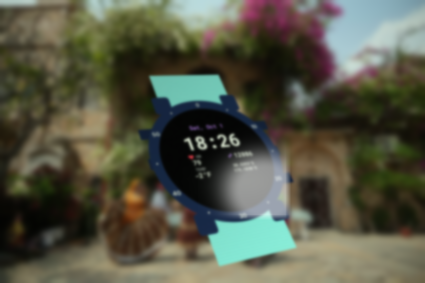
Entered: 18.26
